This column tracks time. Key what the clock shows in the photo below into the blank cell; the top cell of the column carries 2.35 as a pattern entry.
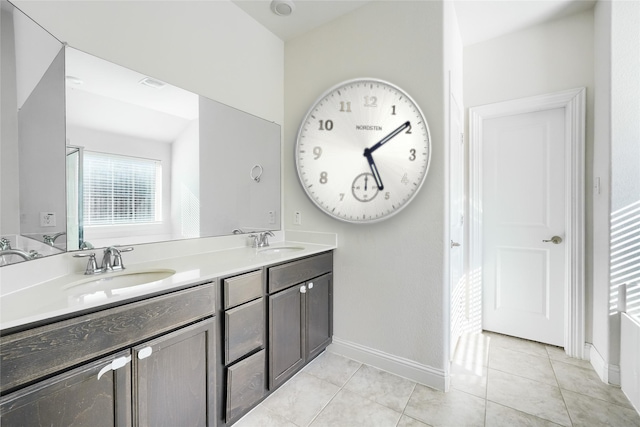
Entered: 5.09
